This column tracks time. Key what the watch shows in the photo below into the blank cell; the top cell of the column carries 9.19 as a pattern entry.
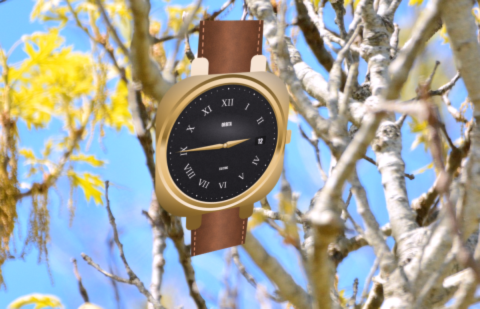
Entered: 2.45
